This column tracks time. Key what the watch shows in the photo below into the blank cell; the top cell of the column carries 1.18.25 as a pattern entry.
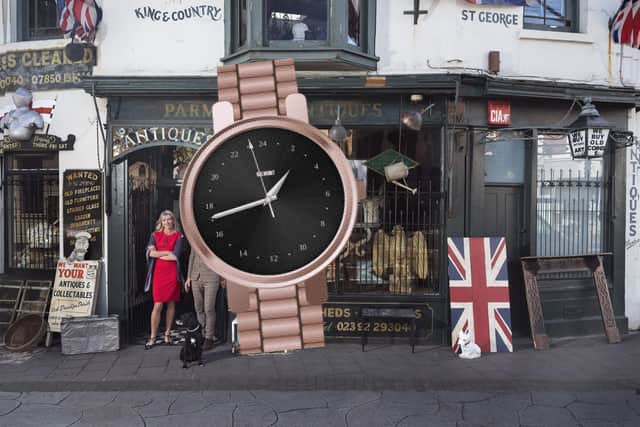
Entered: 2.42.58
